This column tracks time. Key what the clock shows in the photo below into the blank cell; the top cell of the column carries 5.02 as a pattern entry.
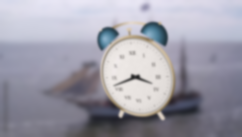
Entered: 3.42
